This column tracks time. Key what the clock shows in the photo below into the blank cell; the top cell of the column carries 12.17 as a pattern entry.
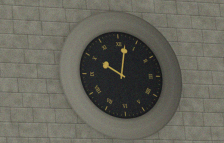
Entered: 10.02
